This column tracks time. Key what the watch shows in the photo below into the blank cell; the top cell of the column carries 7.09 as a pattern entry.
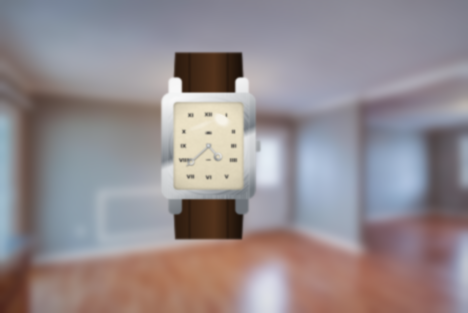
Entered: 4.38
